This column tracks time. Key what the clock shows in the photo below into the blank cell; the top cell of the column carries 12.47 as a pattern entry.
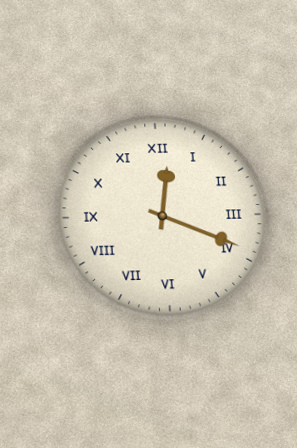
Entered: 12.19
